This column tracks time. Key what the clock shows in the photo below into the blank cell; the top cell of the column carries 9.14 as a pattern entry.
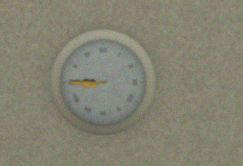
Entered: 8.45
